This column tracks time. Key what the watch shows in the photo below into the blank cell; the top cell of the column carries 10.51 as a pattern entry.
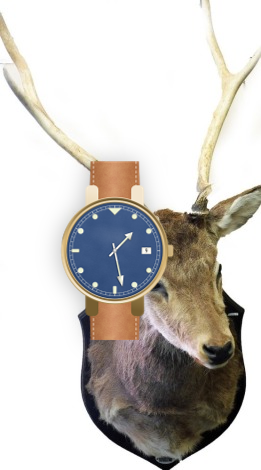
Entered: 1.28
